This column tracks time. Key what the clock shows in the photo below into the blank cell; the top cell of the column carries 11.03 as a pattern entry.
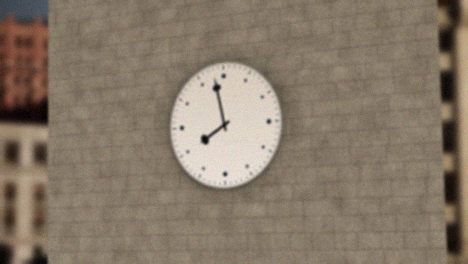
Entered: 7.58
